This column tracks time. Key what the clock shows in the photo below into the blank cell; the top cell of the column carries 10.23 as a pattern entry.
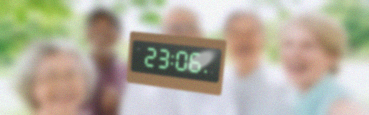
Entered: 23.06
